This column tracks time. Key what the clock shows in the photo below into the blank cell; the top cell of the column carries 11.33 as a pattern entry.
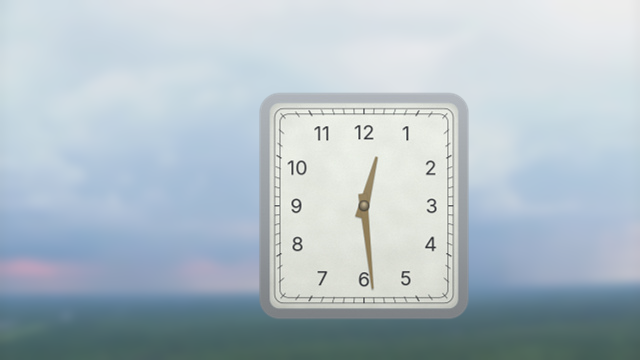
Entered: 12.29
